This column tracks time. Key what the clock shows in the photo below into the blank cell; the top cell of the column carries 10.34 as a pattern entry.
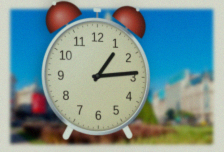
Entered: 1.14
